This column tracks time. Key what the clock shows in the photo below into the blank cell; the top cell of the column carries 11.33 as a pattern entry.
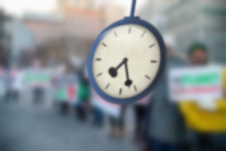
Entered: 7.27
